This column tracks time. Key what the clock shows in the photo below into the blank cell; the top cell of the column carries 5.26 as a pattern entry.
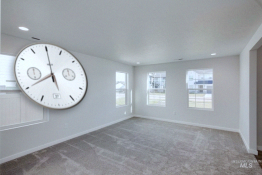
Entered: 5.40
